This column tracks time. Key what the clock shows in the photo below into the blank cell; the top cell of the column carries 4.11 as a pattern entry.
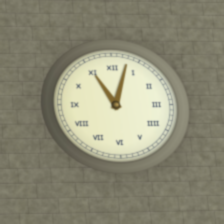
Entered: 11.03
